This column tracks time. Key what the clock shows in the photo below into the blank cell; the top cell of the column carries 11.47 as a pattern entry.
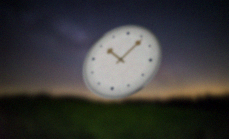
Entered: 10.06
